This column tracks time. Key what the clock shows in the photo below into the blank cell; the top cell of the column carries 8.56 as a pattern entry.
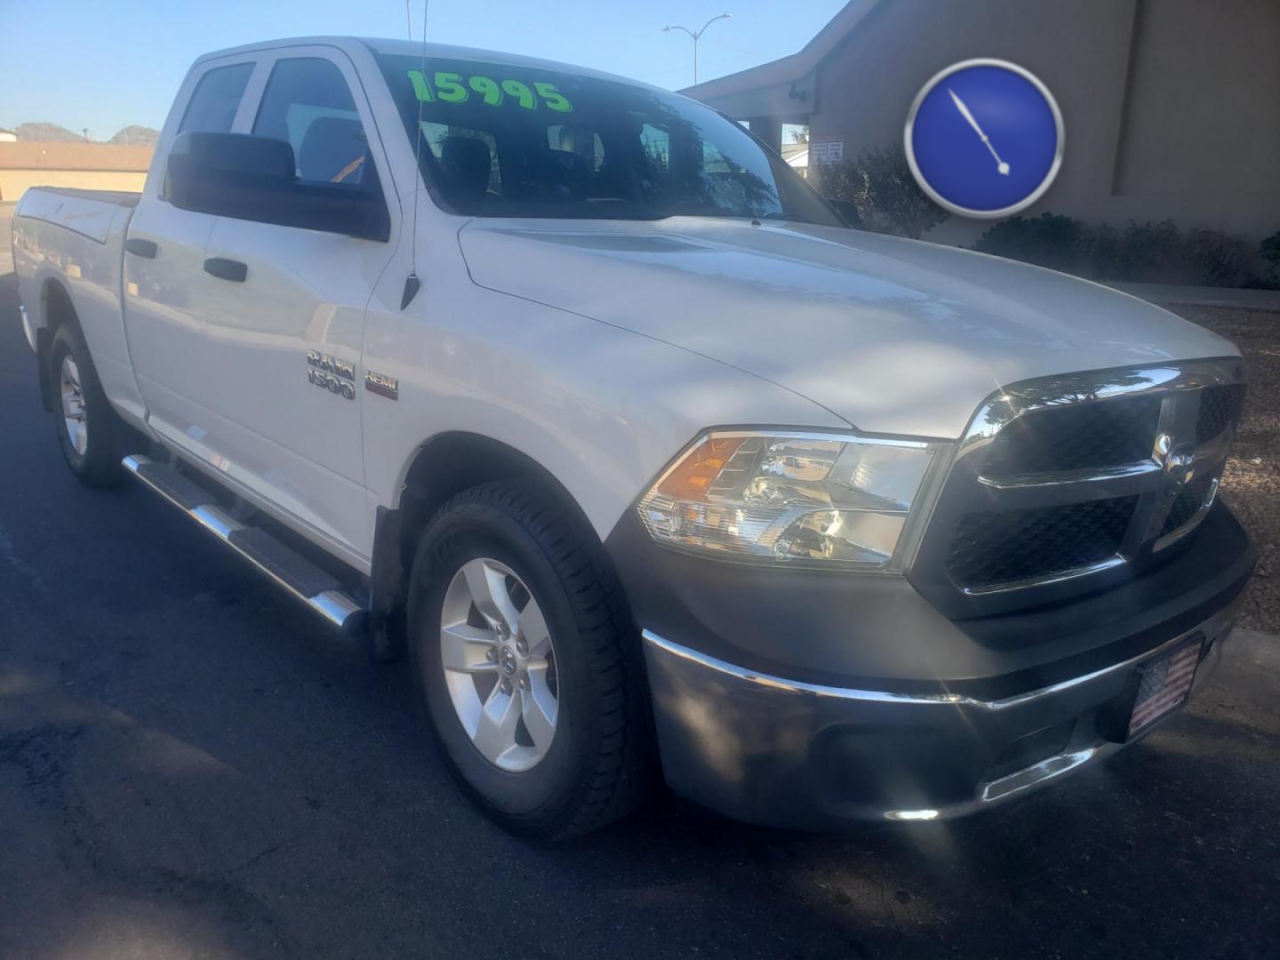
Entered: 4.54
